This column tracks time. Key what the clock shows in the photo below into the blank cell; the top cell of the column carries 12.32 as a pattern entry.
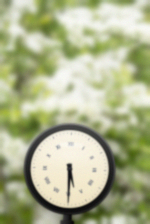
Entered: 5.30
